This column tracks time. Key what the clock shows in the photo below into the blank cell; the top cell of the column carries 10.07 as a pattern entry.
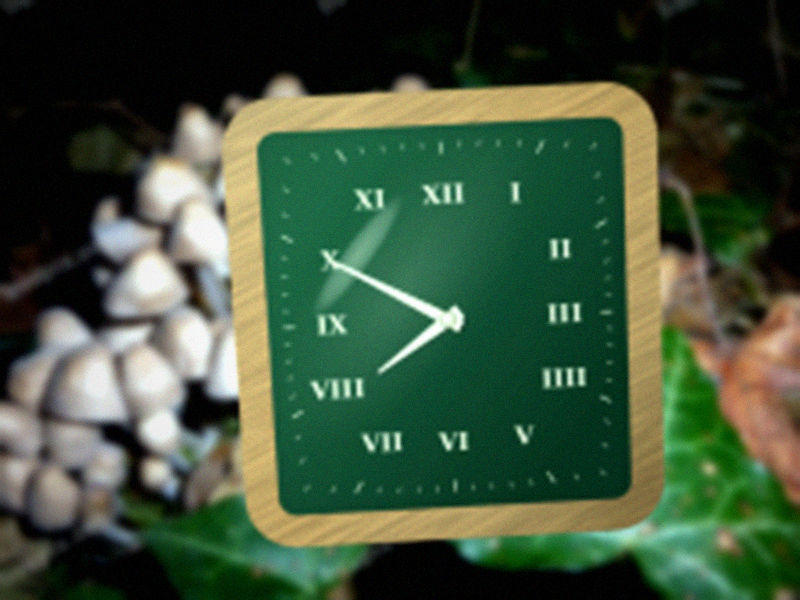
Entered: 7.50
